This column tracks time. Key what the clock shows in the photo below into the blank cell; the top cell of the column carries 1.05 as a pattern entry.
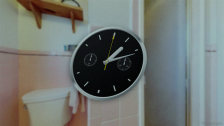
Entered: 1.11
